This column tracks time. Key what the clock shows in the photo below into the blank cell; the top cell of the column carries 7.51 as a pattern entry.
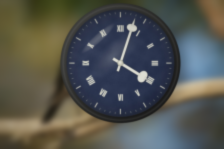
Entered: 4.03
